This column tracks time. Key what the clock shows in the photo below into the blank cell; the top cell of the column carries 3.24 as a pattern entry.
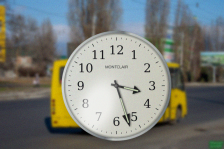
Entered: 3.27
